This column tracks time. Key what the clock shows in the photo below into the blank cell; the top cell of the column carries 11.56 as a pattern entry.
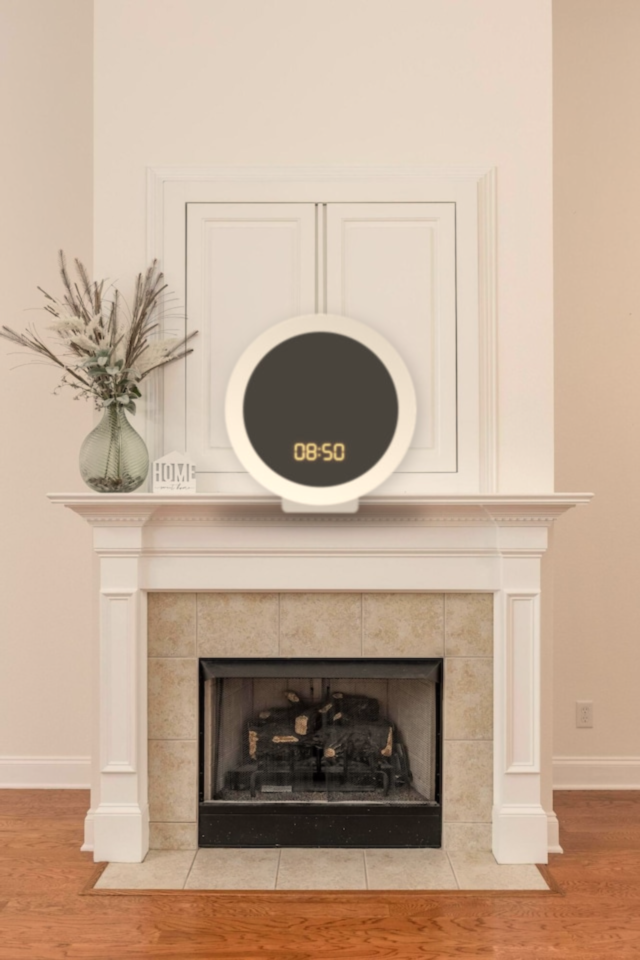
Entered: 8.50
